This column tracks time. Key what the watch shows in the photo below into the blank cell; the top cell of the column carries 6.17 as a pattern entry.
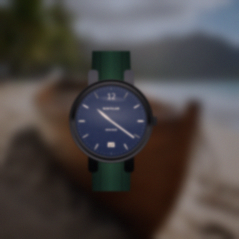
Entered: 10.21
